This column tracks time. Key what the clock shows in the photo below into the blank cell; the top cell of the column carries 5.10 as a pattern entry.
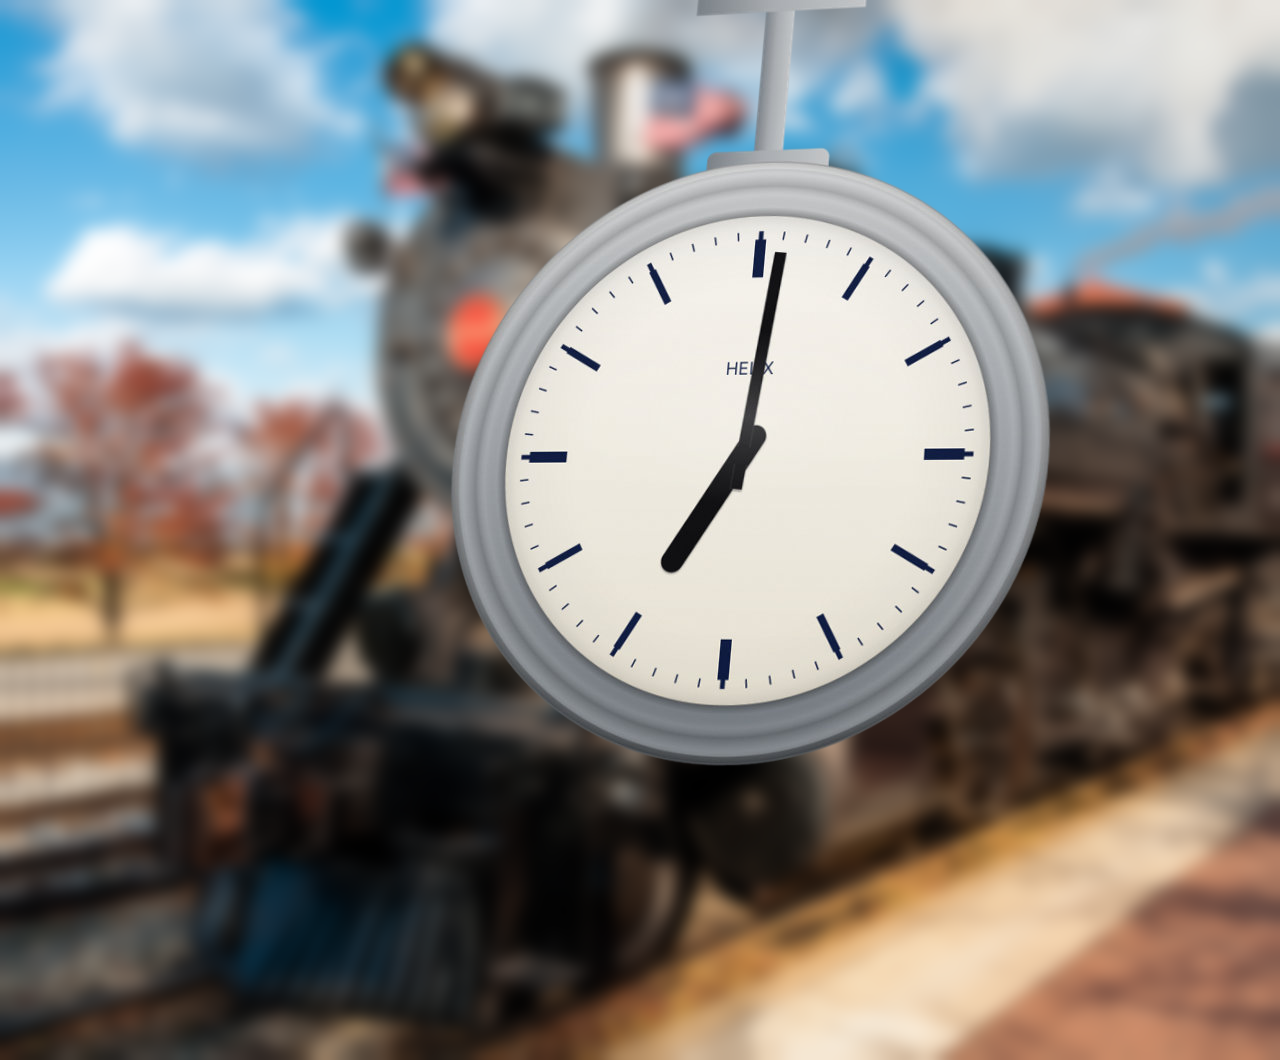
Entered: 7.01
